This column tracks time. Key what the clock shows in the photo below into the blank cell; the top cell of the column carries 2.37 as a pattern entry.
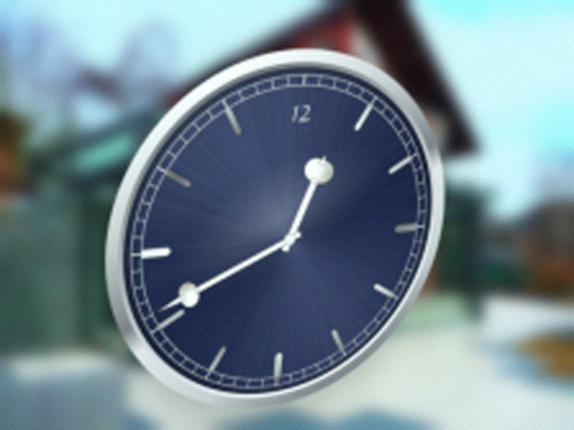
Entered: 12.41
